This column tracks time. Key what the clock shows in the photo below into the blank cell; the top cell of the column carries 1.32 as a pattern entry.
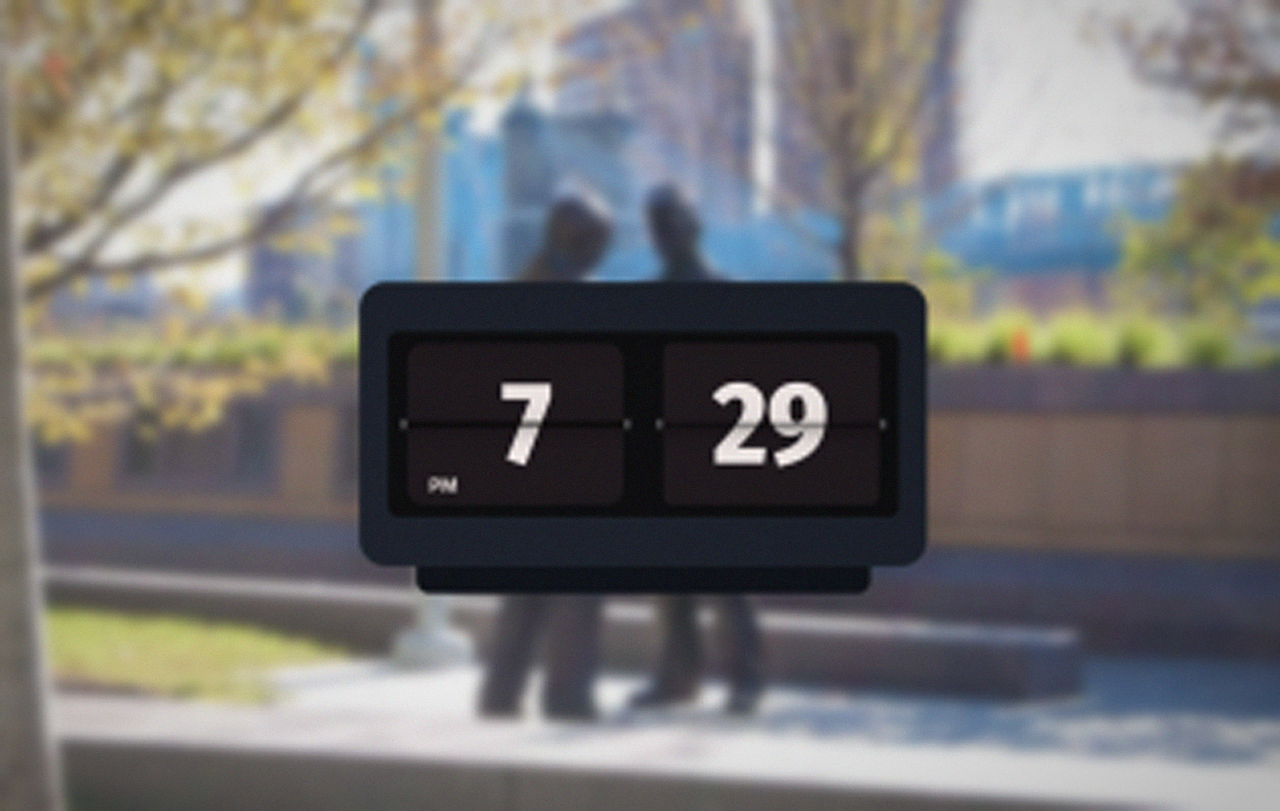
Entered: 7.29
